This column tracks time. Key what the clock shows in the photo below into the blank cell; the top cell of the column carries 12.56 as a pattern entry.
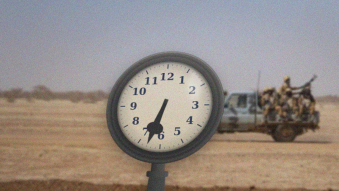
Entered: 6.33
